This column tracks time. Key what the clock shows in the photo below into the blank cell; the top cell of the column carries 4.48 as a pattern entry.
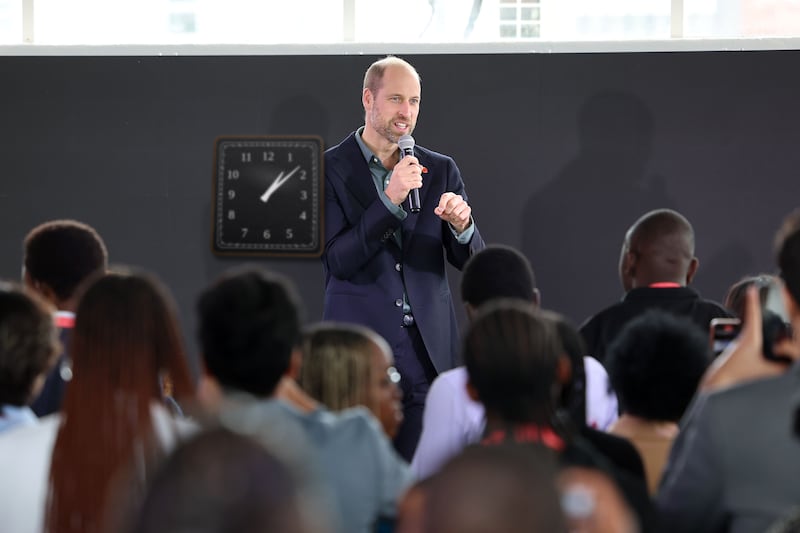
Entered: 1.08
